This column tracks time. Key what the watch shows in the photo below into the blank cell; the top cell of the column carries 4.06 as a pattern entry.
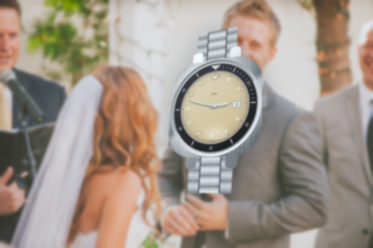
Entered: 2.48
